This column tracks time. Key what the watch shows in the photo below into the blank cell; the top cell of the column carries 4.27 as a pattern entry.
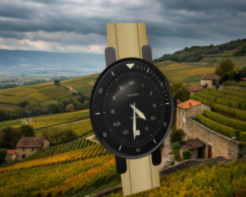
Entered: 4.31
